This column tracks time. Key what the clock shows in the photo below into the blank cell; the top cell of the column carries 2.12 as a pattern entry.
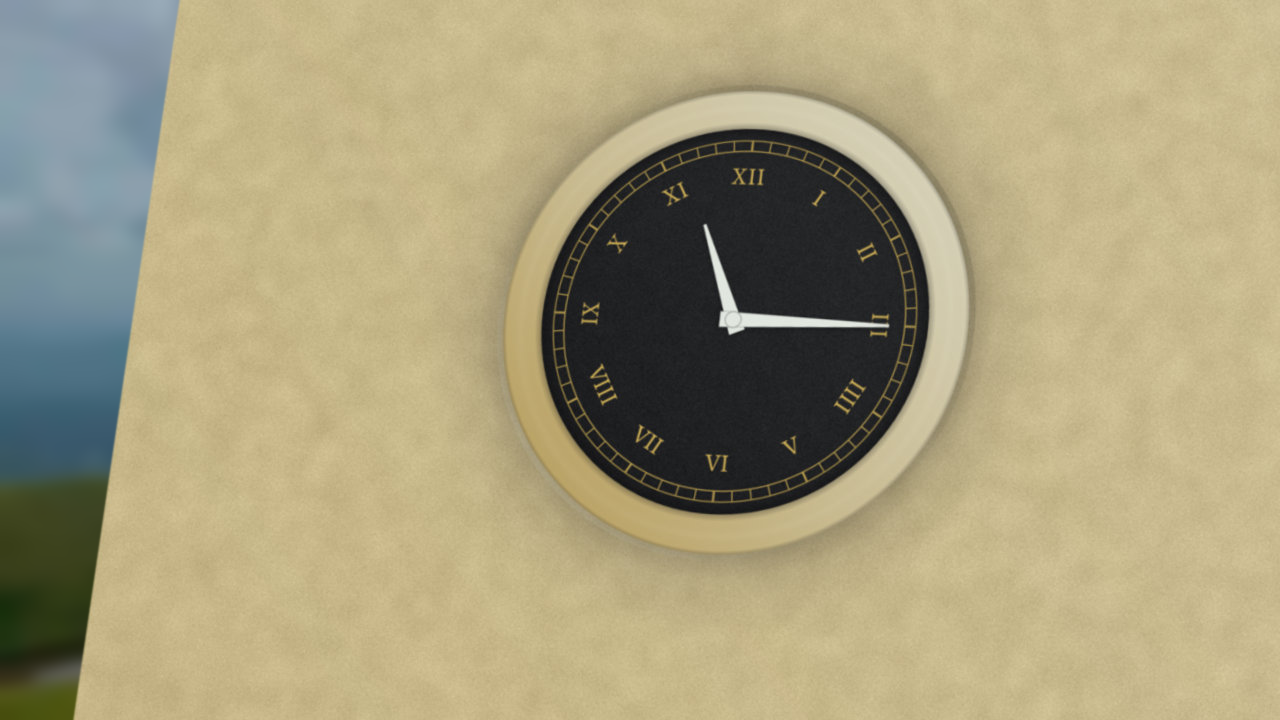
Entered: 11.15
